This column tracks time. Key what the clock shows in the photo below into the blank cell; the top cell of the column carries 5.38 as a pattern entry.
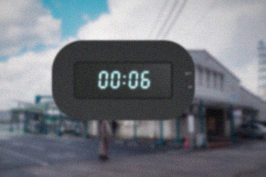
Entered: 0.06
